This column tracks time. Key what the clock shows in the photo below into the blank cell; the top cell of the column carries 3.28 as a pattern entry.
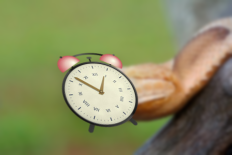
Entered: 12.52
